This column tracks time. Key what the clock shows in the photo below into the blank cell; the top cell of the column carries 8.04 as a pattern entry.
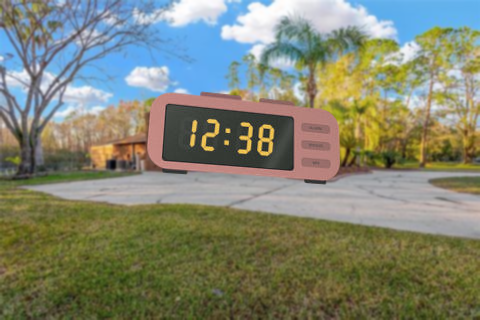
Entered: 12.38
